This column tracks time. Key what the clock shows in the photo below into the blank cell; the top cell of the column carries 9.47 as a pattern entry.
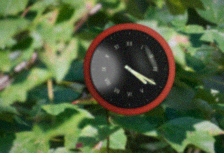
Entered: 4.20
